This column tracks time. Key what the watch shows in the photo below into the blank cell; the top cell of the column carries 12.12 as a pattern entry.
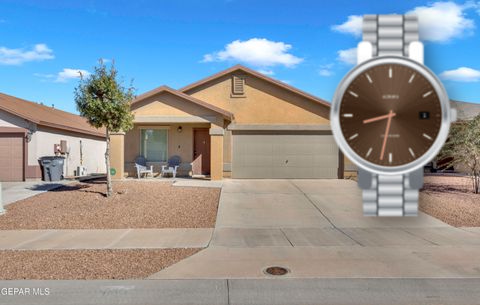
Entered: 8.32
